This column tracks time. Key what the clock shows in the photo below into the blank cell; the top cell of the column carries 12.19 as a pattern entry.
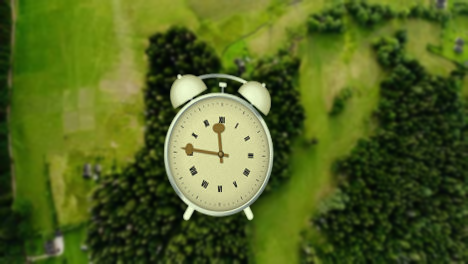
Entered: 11.46
